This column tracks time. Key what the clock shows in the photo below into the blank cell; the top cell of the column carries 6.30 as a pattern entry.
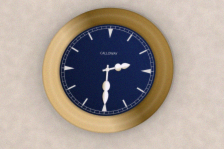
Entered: 2.30
